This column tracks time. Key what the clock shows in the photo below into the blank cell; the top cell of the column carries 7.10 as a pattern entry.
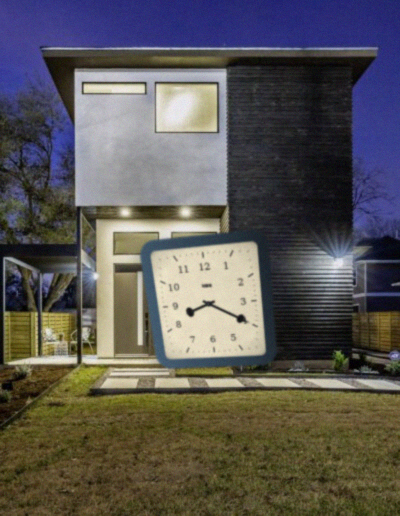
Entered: 8.20
